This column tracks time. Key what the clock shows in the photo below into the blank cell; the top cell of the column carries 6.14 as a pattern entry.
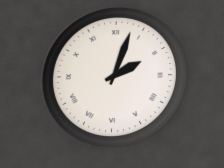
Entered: 2.03
